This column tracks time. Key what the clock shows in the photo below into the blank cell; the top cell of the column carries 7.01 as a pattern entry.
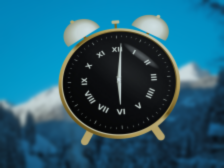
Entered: 6.01
